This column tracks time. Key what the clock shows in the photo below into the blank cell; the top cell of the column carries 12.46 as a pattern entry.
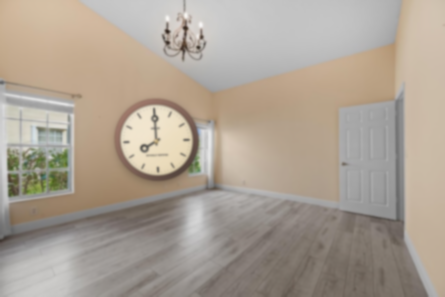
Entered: 8.00
